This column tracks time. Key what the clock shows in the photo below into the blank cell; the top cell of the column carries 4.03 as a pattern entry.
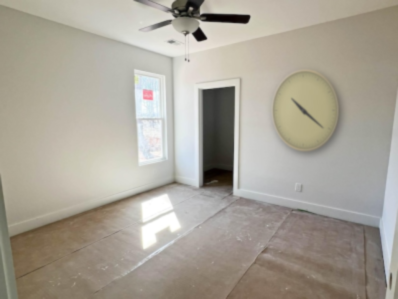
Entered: 10.21
